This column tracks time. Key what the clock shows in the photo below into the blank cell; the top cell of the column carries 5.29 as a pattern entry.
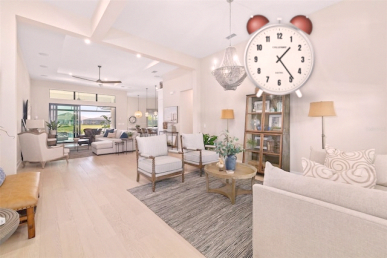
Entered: 1.24
